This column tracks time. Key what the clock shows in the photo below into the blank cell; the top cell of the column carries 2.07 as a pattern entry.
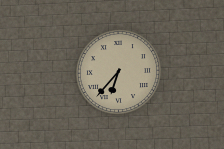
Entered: 6.37
